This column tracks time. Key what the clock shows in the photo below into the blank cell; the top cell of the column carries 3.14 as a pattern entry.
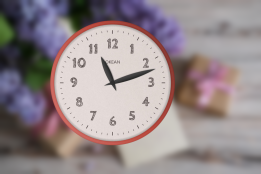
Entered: 11.12
